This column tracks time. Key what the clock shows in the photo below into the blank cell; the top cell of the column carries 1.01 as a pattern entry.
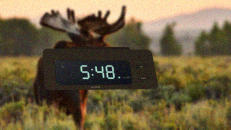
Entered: 5.48
